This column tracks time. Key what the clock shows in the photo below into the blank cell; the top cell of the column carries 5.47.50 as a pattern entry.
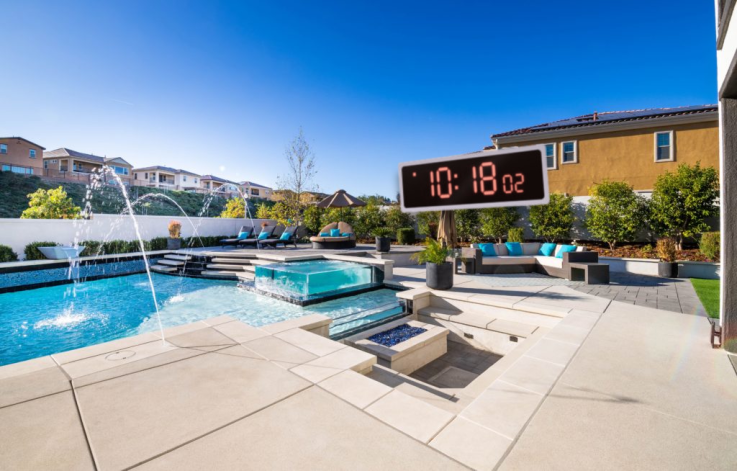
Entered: 10.18.02
